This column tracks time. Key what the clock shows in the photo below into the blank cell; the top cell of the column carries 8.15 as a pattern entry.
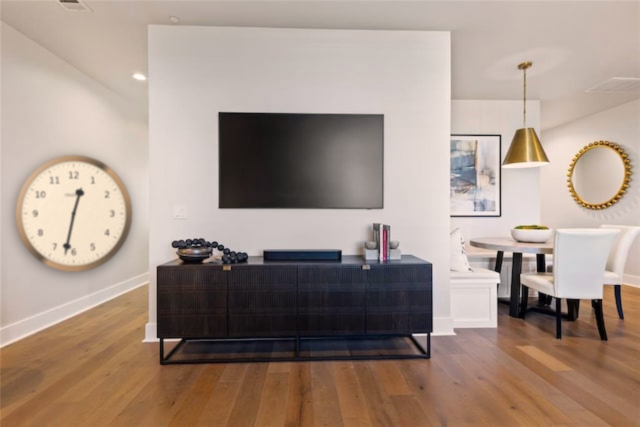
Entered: 12.32
